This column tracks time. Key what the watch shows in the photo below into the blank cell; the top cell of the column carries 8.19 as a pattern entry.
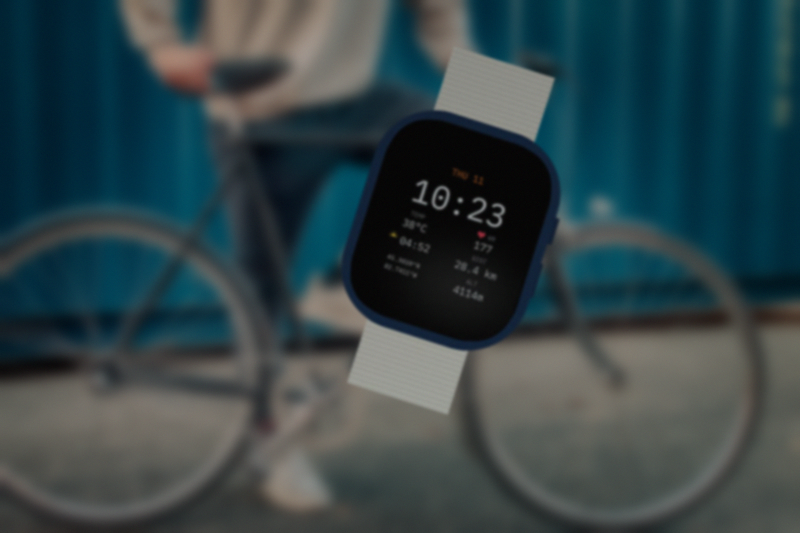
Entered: 10.23
